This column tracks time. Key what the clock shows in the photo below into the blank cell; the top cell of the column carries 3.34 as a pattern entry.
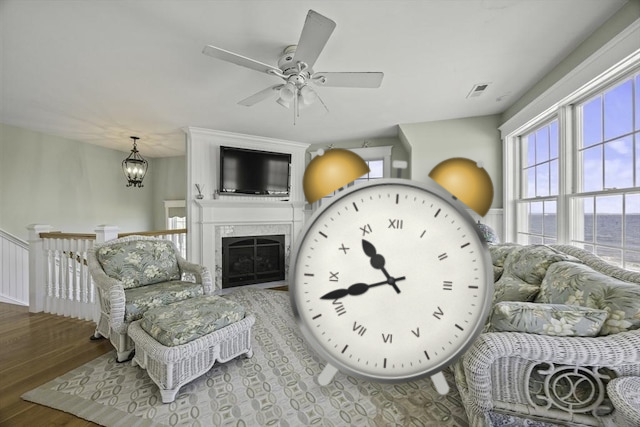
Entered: 10.42
